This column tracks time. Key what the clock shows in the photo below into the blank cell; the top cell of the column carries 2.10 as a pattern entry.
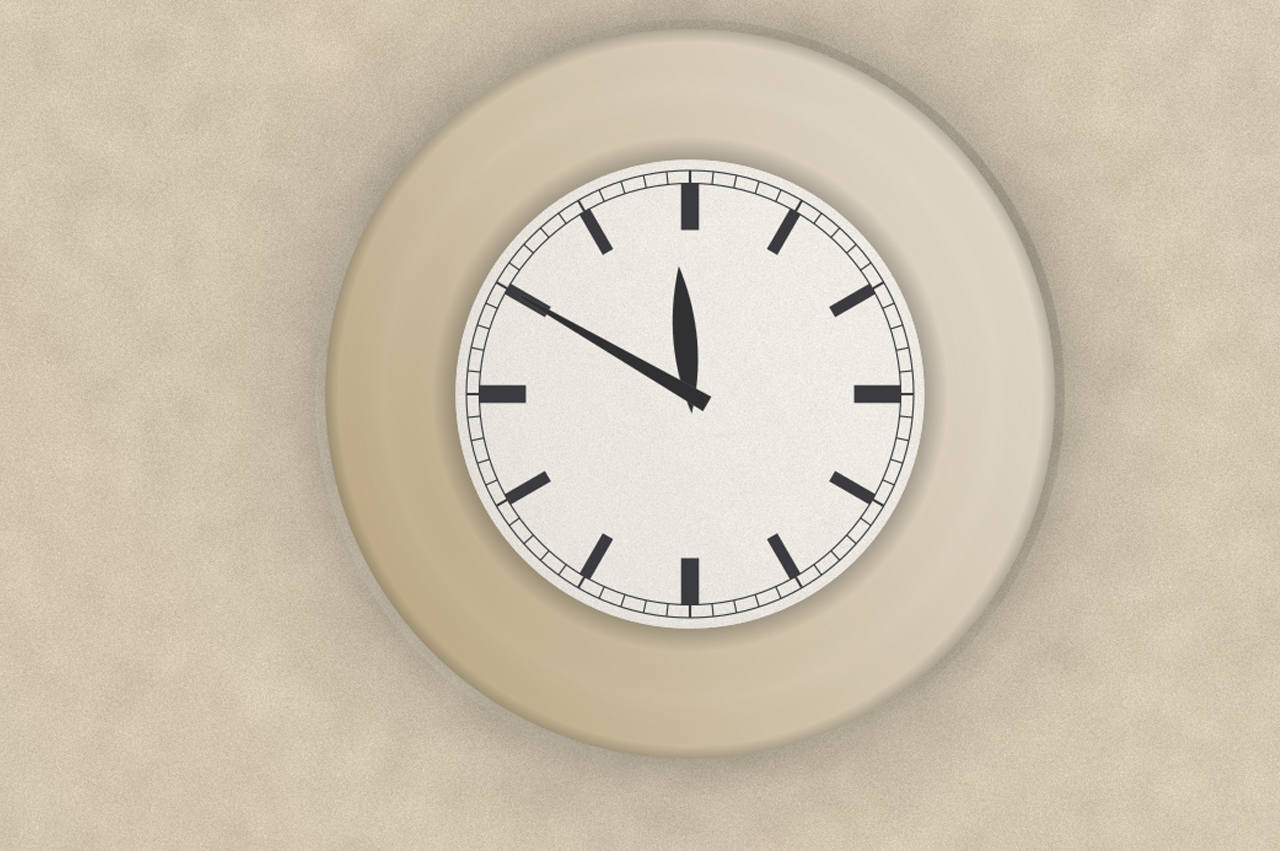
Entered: 11.50
